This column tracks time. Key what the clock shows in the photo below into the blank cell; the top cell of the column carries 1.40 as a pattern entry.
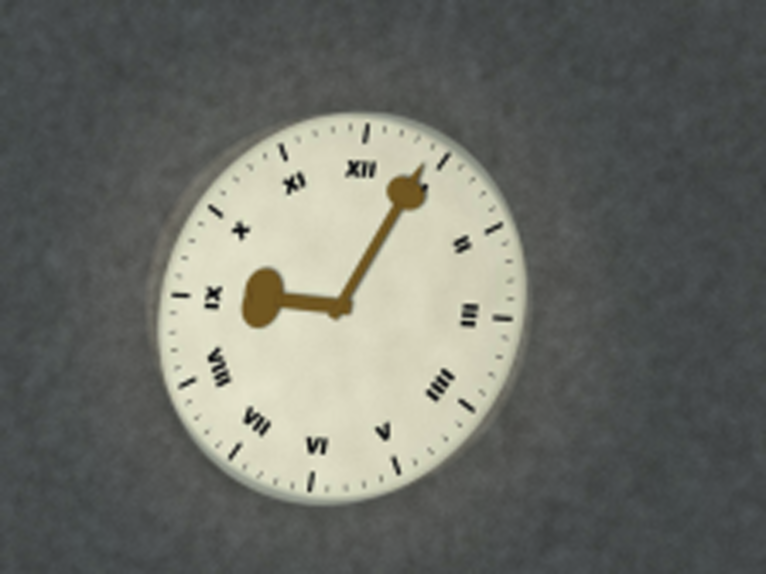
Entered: 9.04
